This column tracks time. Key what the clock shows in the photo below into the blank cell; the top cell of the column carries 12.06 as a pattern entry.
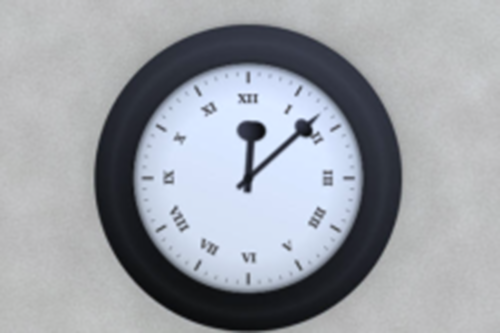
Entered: 12.08
